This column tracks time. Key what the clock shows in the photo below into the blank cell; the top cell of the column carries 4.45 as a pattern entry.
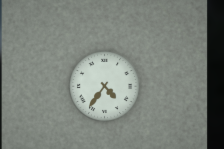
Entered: 4.36
